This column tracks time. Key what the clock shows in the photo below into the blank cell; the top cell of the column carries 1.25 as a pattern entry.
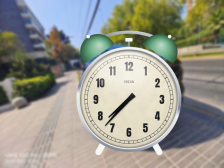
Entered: 7.37
